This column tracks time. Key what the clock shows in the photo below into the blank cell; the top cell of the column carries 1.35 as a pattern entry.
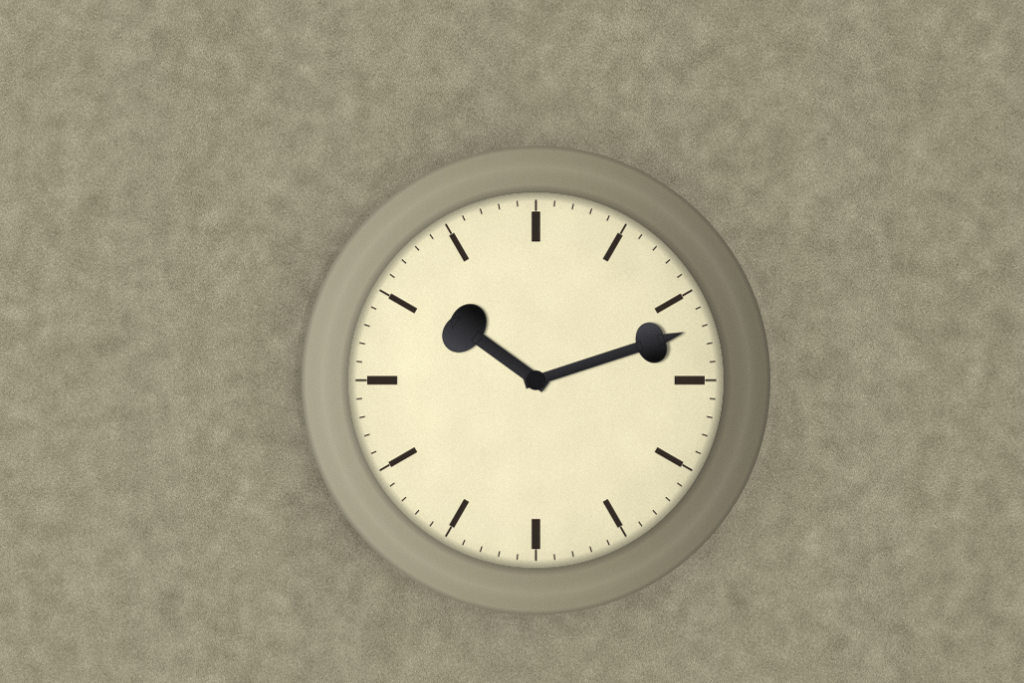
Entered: 10.12
